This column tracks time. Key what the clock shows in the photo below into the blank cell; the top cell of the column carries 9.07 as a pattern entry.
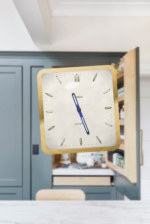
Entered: 11.27
